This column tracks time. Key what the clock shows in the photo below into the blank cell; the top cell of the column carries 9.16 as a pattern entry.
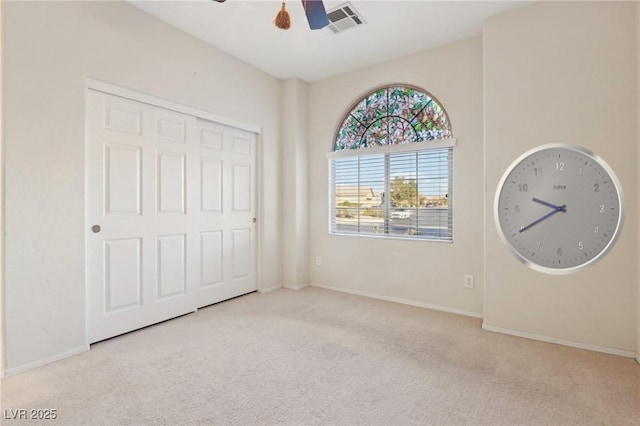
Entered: 9.40
